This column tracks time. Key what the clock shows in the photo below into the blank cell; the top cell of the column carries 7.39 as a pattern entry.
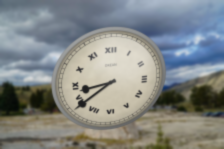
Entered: 8.39
